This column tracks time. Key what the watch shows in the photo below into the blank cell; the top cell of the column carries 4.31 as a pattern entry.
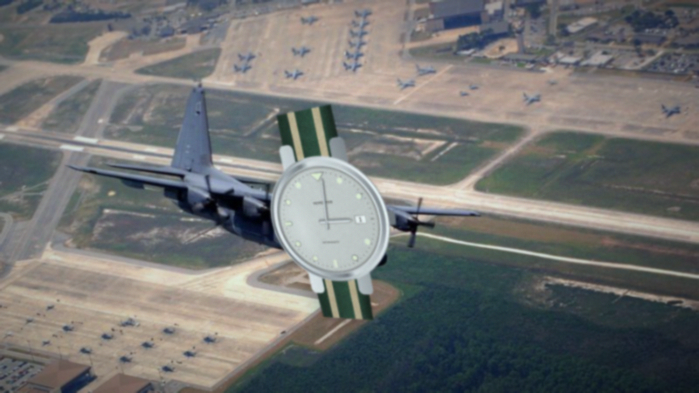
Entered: 3.01
